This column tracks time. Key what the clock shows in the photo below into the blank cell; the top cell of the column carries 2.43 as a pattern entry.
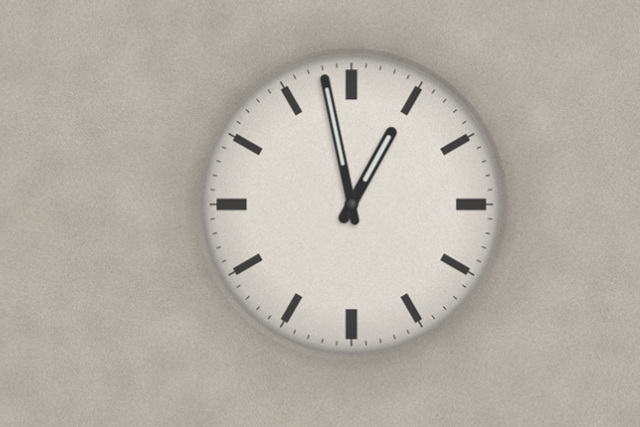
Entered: 12.58
